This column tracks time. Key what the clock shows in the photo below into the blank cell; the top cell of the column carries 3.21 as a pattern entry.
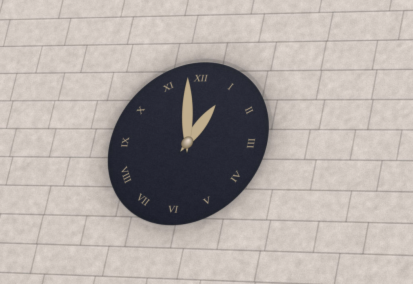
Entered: 12.58
